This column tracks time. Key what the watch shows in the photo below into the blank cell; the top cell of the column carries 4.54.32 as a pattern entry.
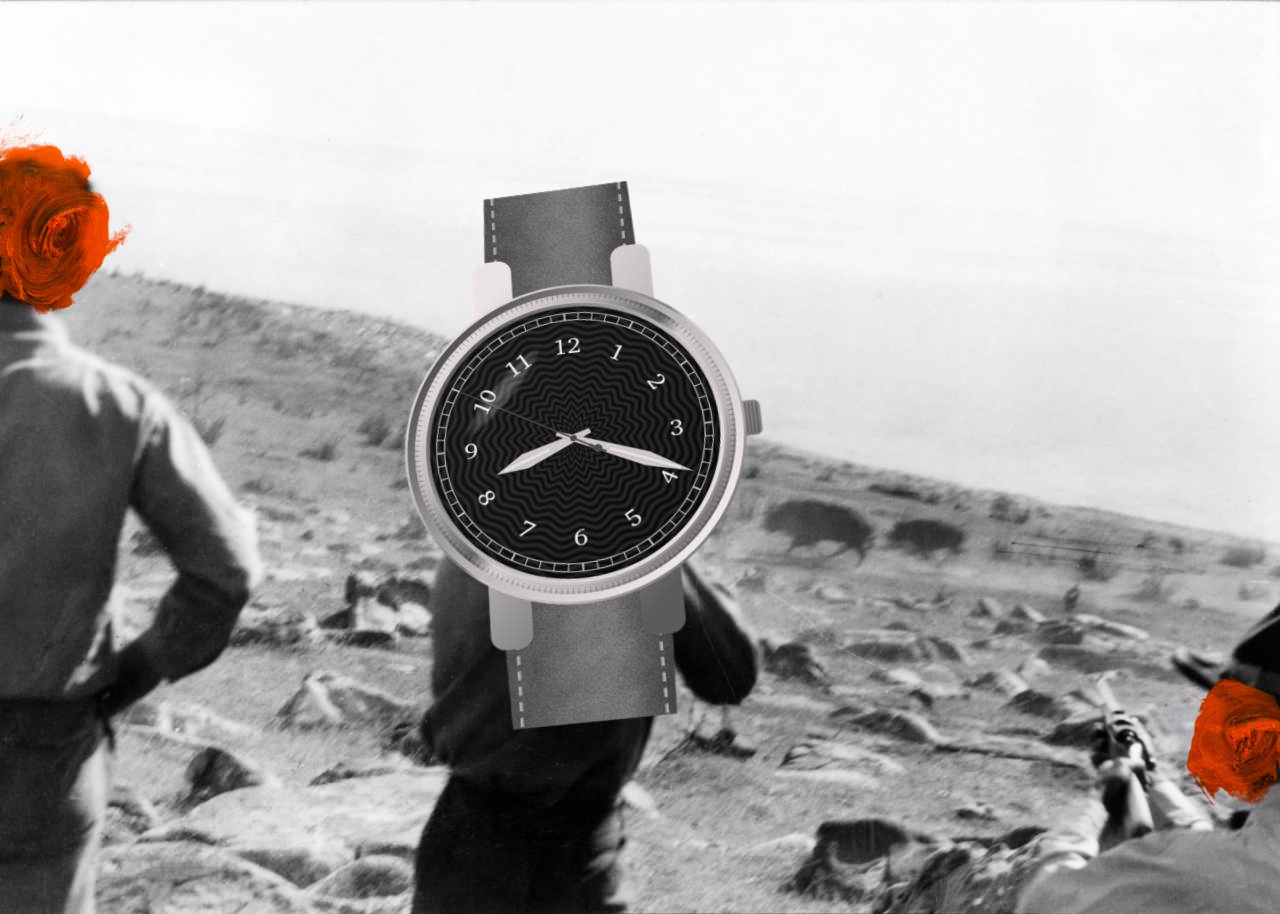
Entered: 8.18.50
